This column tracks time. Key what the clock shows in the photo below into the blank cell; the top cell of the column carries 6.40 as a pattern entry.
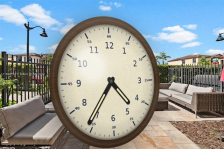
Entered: 4.36
